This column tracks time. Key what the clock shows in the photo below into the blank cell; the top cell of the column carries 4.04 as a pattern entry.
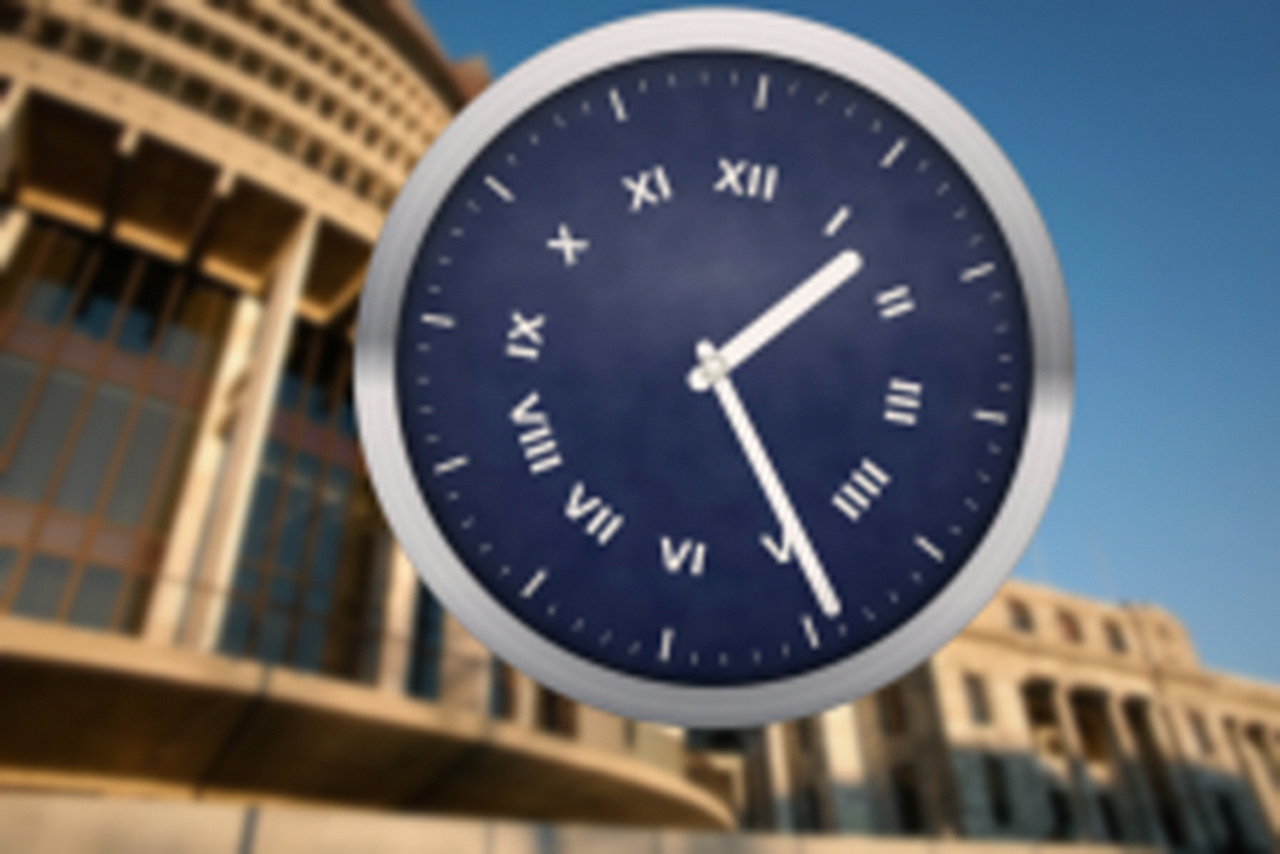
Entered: 1.24
